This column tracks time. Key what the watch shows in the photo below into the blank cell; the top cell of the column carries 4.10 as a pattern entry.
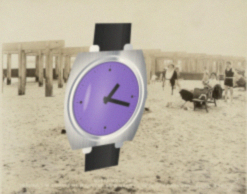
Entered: 1.18
